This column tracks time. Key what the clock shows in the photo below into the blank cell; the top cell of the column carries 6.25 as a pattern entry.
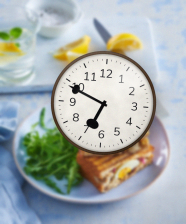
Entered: 6.49
